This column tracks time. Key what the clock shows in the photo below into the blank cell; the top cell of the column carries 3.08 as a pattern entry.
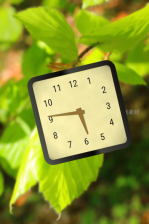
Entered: 5.46
